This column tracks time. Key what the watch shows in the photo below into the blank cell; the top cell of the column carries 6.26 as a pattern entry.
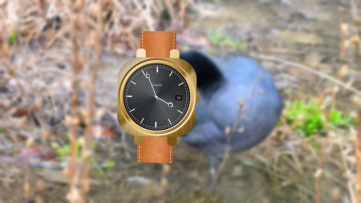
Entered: 3.56
